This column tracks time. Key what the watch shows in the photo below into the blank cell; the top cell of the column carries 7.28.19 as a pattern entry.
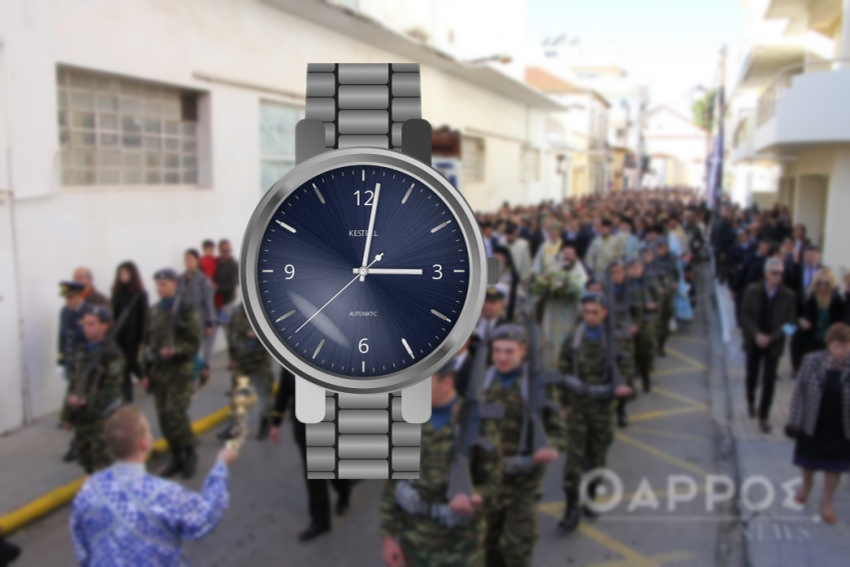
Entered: 3.01.38
